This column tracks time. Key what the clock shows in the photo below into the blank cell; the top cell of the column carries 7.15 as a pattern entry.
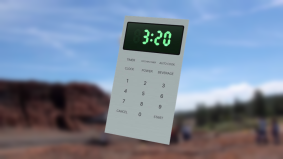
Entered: 3.20
